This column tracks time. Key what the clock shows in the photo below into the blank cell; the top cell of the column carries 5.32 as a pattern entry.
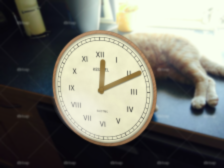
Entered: 12.11
